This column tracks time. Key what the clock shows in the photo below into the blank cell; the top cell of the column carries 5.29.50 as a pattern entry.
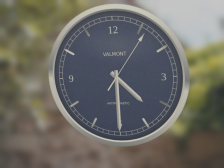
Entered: 4.30.06
